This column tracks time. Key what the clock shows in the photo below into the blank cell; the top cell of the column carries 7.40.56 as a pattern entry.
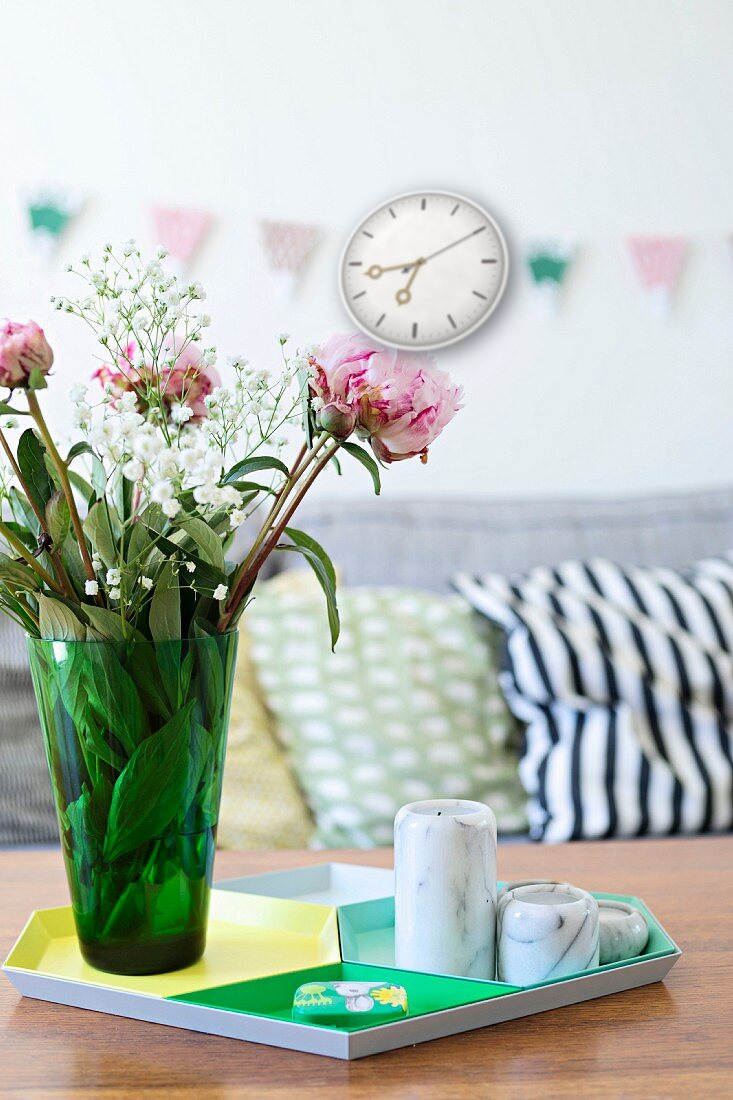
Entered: 6.43.10
